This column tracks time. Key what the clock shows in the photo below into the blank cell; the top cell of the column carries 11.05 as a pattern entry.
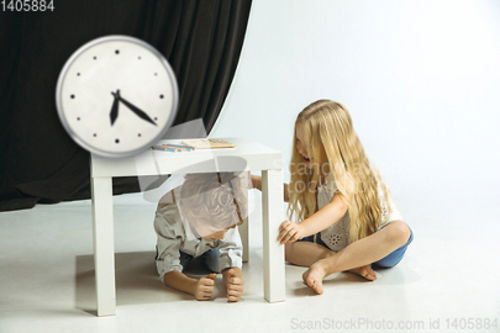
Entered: 6.21
